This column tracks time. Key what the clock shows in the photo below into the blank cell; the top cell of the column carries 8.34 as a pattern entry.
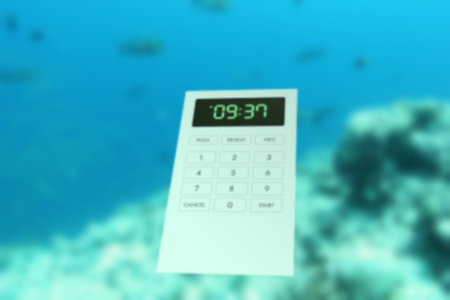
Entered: 9.37
